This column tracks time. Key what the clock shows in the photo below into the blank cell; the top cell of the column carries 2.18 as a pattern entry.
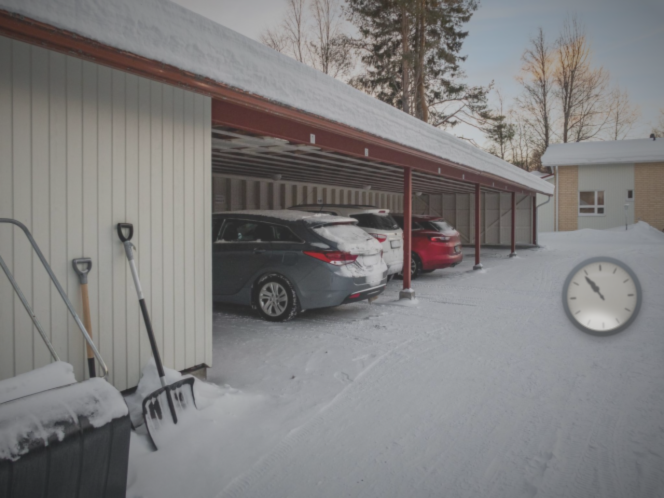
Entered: 10.54
